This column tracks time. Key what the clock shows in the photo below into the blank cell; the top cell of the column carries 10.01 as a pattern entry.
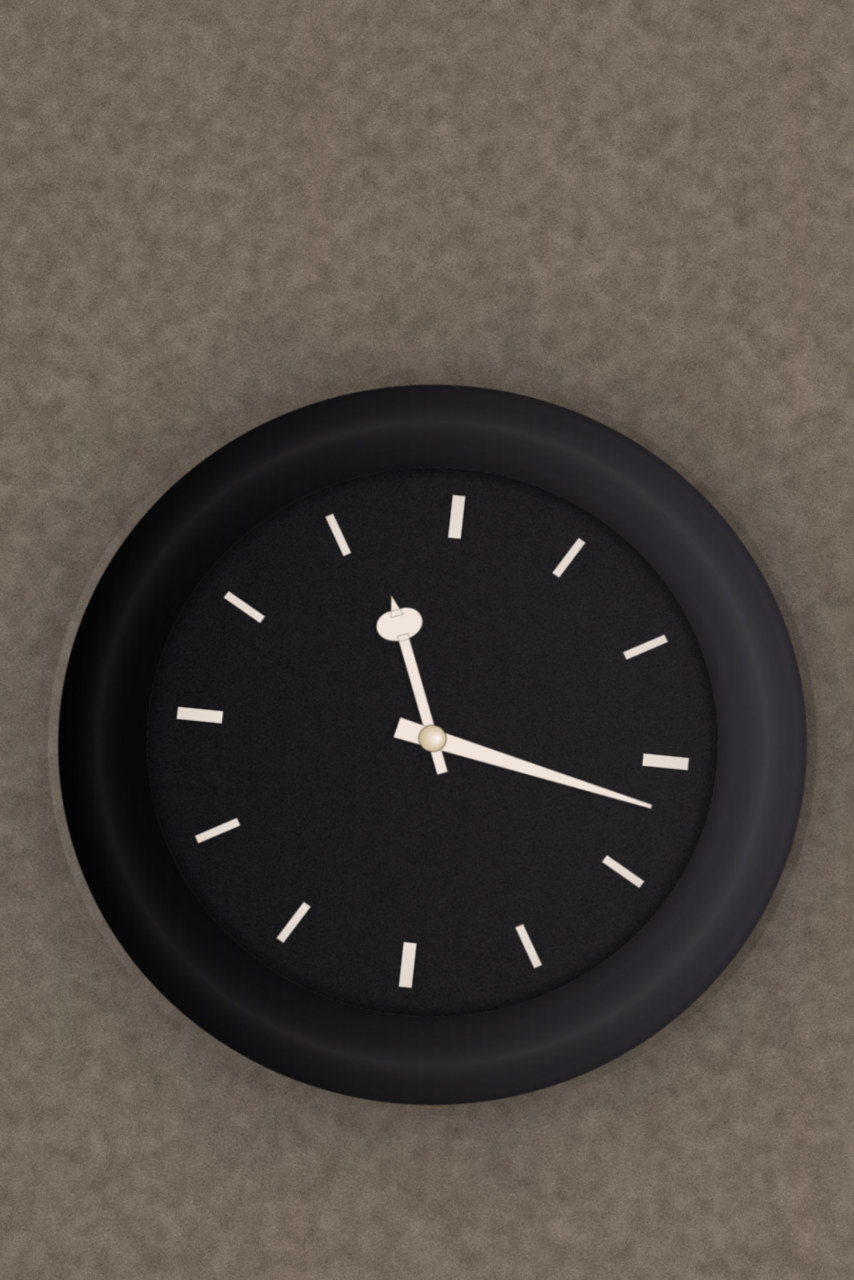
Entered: 11.17
